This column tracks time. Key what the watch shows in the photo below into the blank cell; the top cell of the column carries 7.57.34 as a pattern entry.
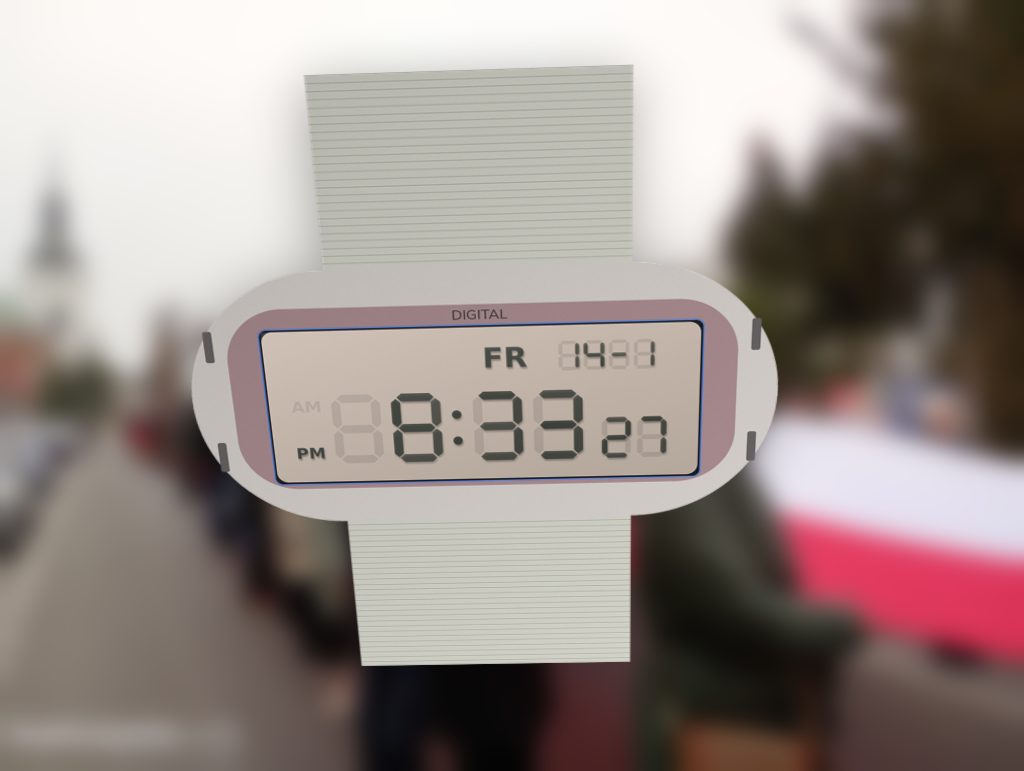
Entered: 8.33.27
